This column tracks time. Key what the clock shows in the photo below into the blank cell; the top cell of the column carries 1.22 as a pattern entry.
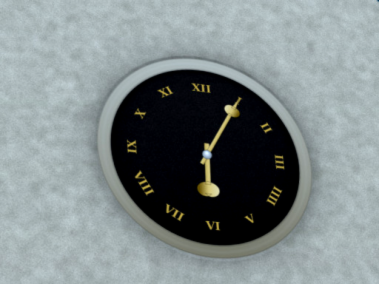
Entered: 6.05
